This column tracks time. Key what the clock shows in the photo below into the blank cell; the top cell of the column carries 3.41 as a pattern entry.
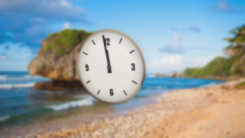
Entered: 11.59
